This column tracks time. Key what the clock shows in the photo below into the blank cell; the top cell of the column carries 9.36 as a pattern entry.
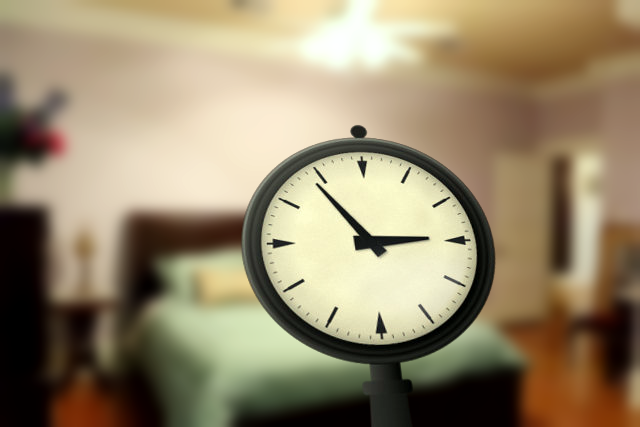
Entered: 2.54
